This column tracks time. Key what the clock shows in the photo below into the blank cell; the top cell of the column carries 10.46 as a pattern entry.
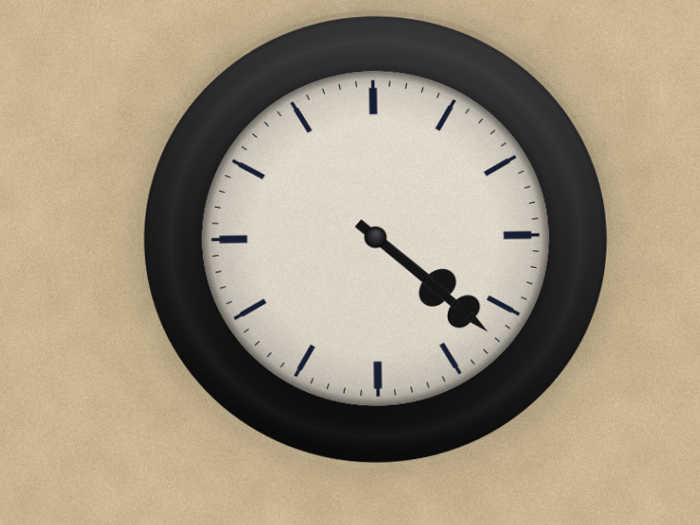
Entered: 4.22
